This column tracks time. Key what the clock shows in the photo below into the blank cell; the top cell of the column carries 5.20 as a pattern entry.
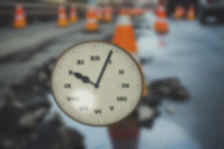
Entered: 10.04
